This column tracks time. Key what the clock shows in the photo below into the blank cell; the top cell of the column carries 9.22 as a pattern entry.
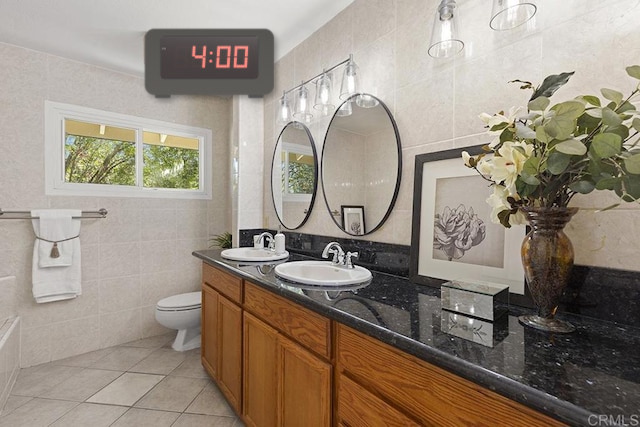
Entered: 4.00
